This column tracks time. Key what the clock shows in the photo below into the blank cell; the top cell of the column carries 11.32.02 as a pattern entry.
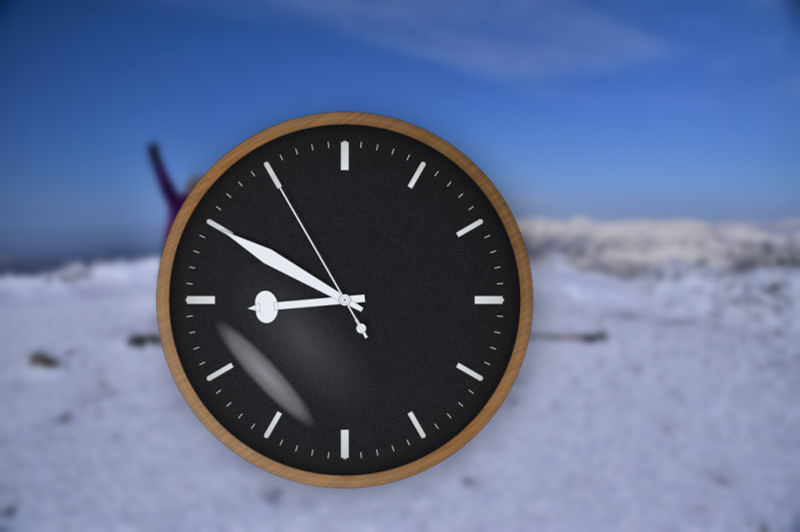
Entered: 8.49.55
